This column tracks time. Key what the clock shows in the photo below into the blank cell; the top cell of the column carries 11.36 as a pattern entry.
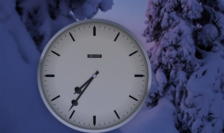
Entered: 7.36
